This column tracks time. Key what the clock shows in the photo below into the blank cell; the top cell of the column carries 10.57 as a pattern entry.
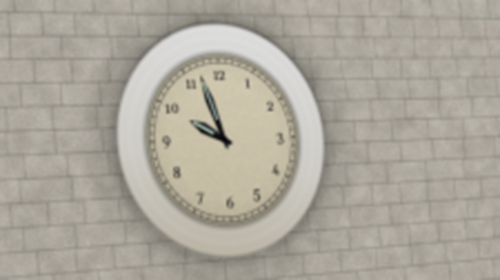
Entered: 9.57
